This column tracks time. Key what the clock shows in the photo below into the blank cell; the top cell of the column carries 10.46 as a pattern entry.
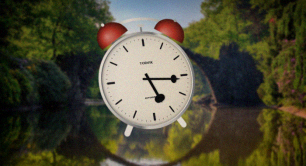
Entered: 5.16
